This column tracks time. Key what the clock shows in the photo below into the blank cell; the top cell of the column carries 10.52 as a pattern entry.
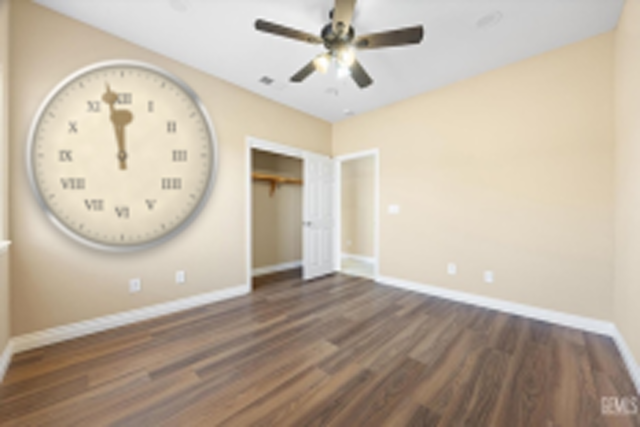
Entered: 11.58
